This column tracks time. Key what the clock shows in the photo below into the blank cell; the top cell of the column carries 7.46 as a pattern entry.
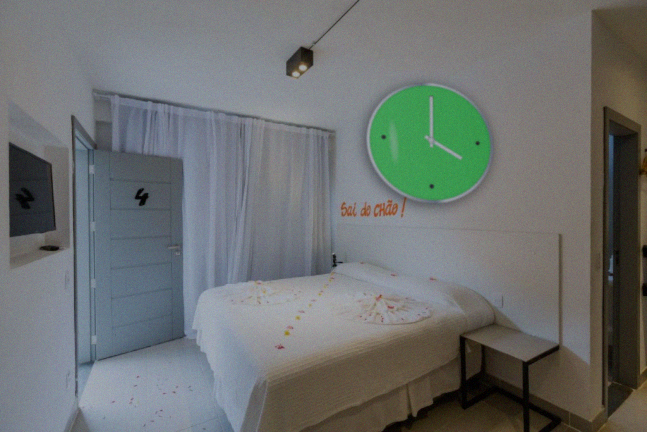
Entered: 4.00
